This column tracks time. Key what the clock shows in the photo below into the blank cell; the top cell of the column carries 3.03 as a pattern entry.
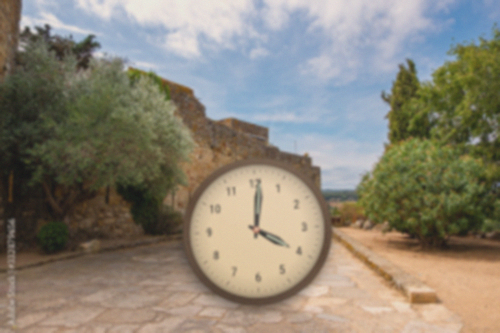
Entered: 4.01
